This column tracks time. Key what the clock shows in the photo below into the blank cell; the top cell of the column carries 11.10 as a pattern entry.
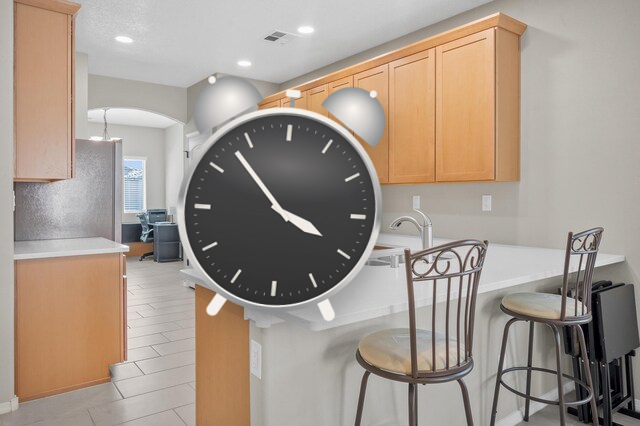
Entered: 3.53
